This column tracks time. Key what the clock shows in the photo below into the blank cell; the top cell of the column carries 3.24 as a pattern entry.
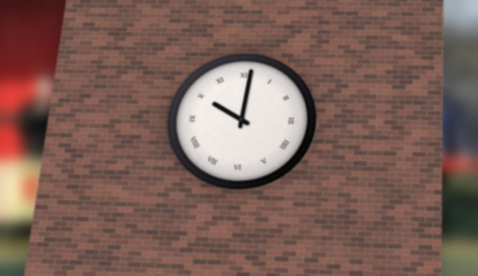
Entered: 10.01
